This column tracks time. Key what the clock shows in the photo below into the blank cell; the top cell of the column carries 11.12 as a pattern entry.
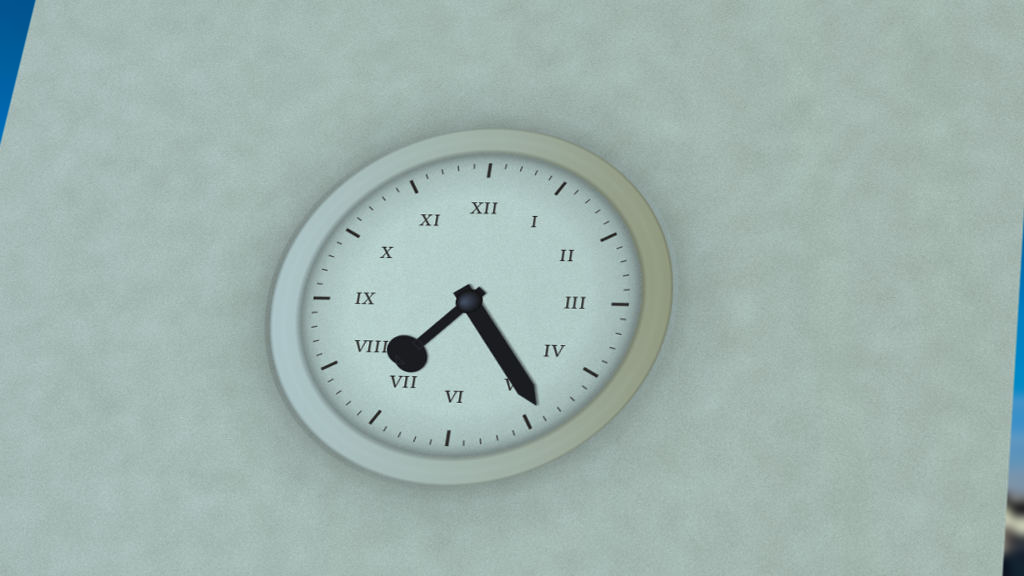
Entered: 7.24
